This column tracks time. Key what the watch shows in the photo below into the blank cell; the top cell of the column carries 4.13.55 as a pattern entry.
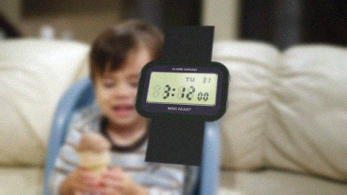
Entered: 3.12.00
